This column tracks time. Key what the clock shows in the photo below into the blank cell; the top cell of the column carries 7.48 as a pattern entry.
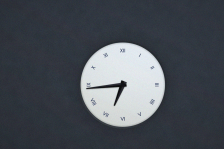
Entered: 6.44
